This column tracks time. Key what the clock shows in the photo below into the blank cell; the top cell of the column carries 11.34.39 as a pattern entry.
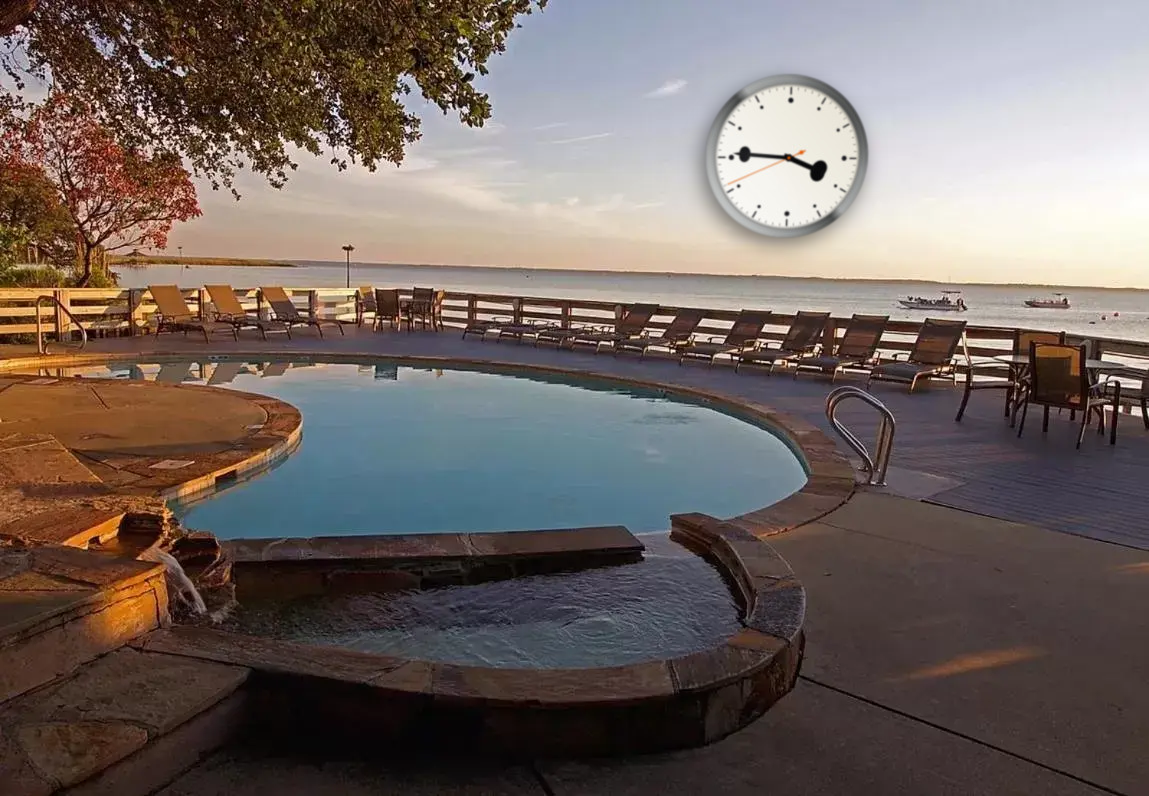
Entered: 3.45.41
